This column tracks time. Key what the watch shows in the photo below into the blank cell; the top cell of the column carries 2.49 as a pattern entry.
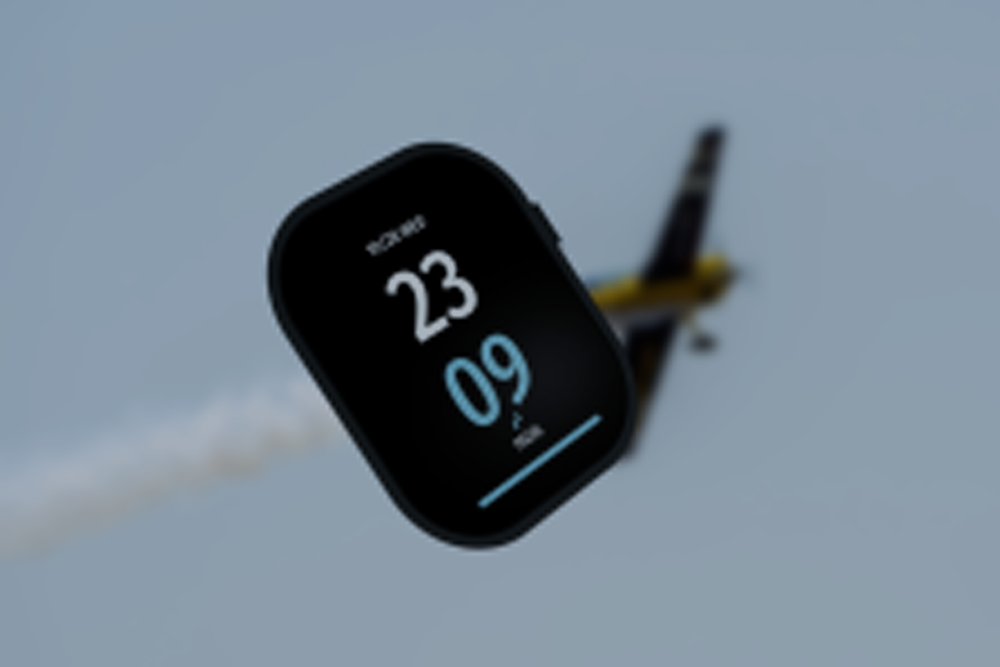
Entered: 23.09
